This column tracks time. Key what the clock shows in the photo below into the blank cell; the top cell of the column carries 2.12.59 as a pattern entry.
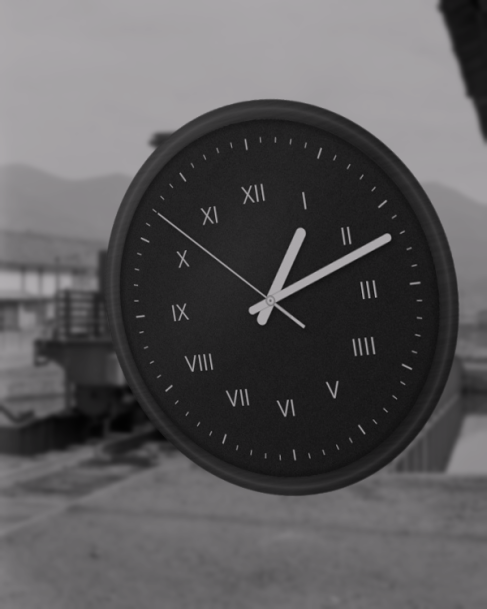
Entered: 1.11.52
